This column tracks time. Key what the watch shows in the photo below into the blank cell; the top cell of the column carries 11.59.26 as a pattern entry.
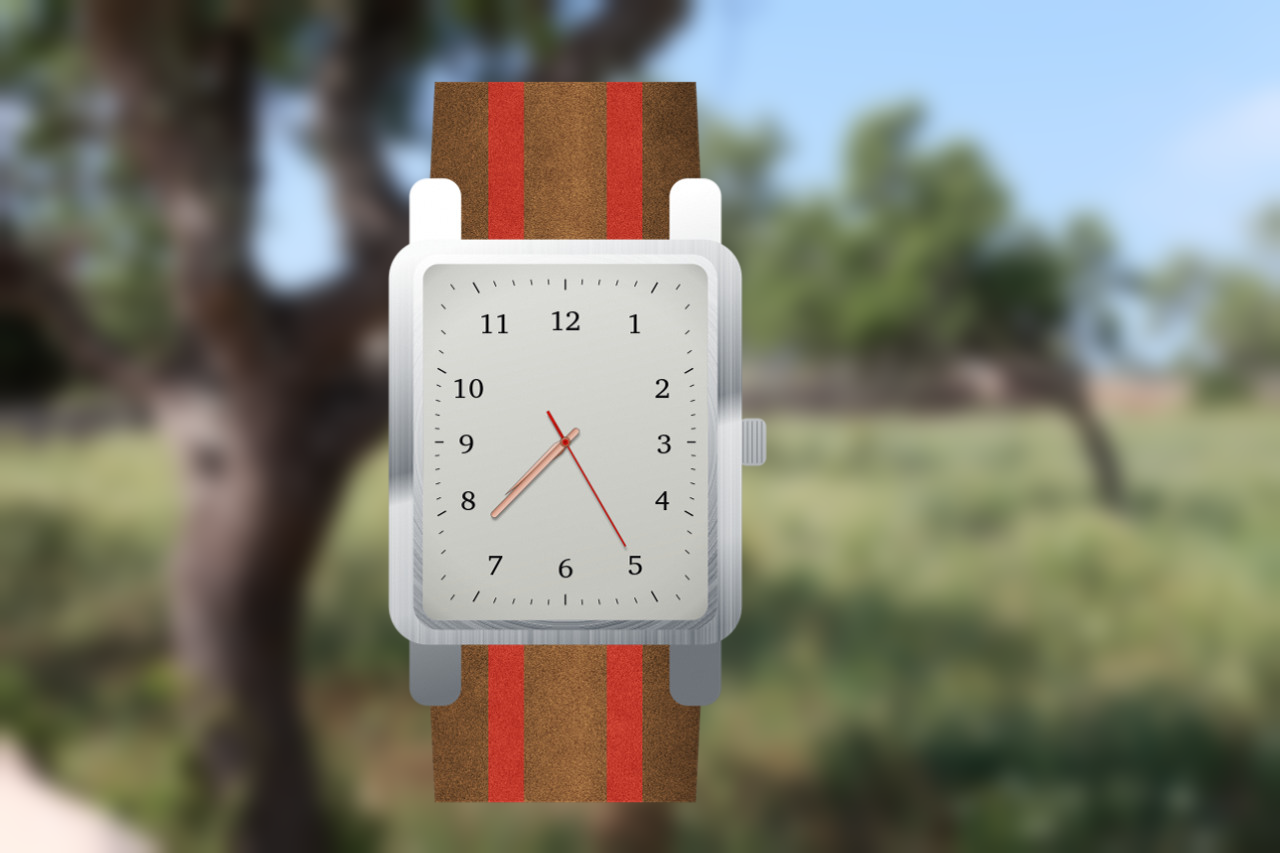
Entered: 7.37.25
